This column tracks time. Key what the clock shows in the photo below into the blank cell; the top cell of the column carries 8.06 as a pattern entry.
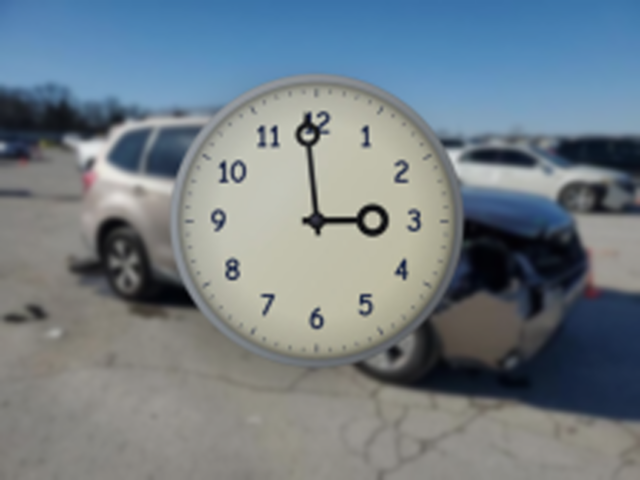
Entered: 2.59
